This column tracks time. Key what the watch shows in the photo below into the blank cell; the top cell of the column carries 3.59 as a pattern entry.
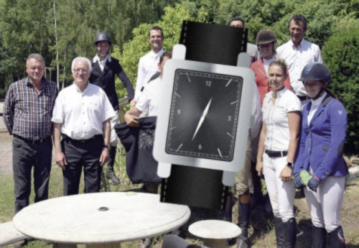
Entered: 12.33
